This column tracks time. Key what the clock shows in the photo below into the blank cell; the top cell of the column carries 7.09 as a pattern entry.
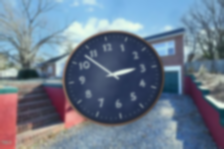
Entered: 2.53
